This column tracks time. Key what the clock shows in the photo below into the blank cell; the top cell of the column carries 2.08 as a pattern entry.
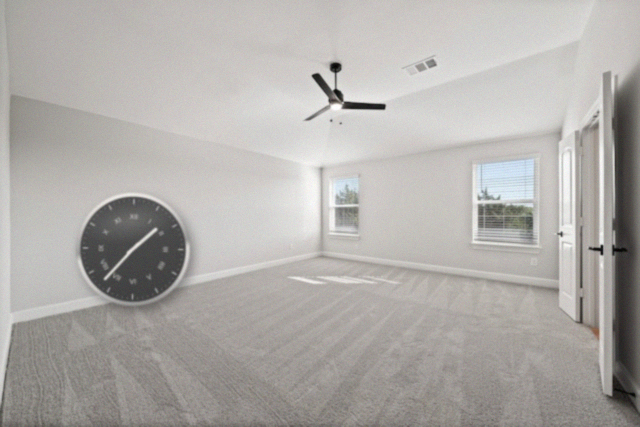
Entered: 1.37
